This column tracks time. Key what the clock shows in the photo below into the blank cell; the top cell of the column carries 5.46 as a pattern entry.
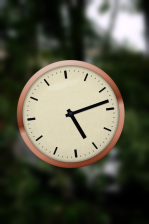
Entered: 5.13
